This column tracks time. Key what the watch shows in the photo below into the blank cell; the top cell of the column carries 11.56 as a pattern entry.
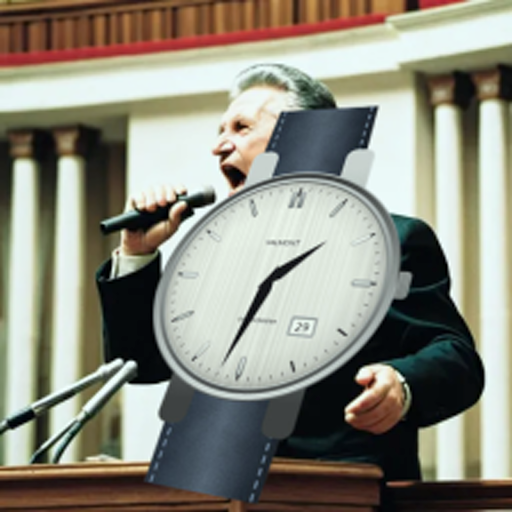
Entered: 1.32
